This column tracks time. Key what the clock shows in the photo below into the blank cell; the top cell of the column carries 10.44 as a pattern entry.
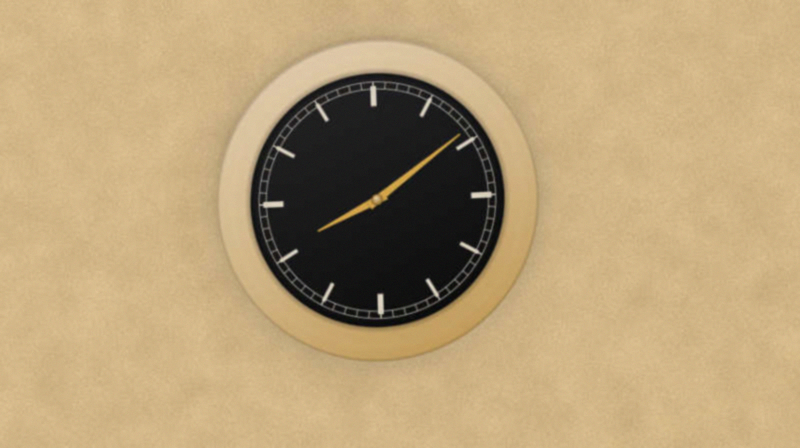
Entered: 8.09
